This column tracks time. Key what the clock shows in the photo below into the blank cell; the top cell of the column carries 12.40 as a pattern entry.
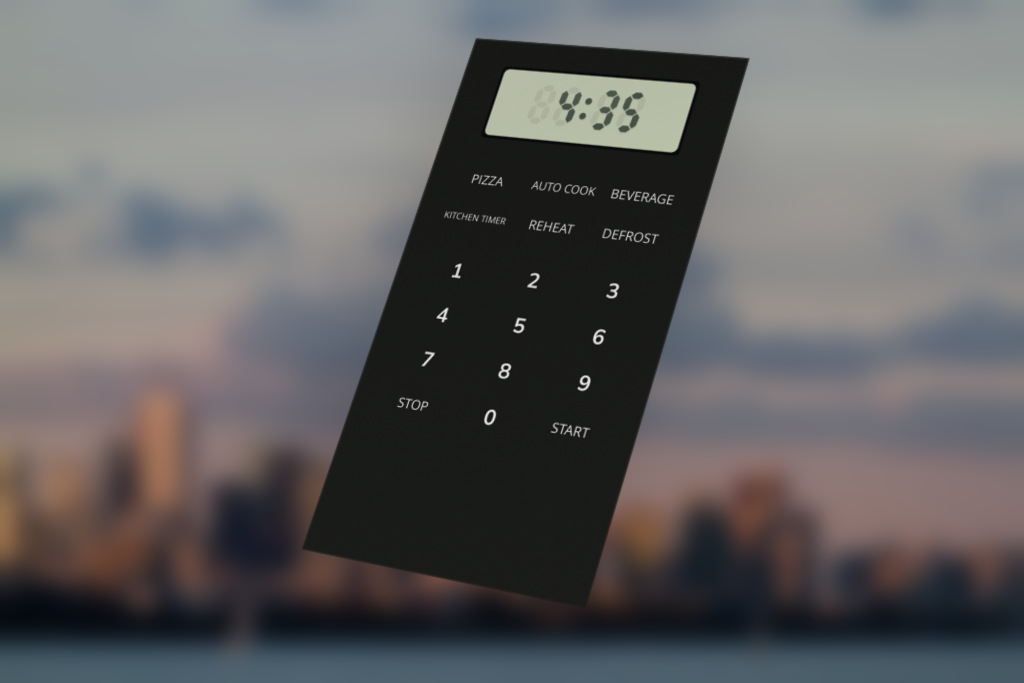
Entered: 4.35
